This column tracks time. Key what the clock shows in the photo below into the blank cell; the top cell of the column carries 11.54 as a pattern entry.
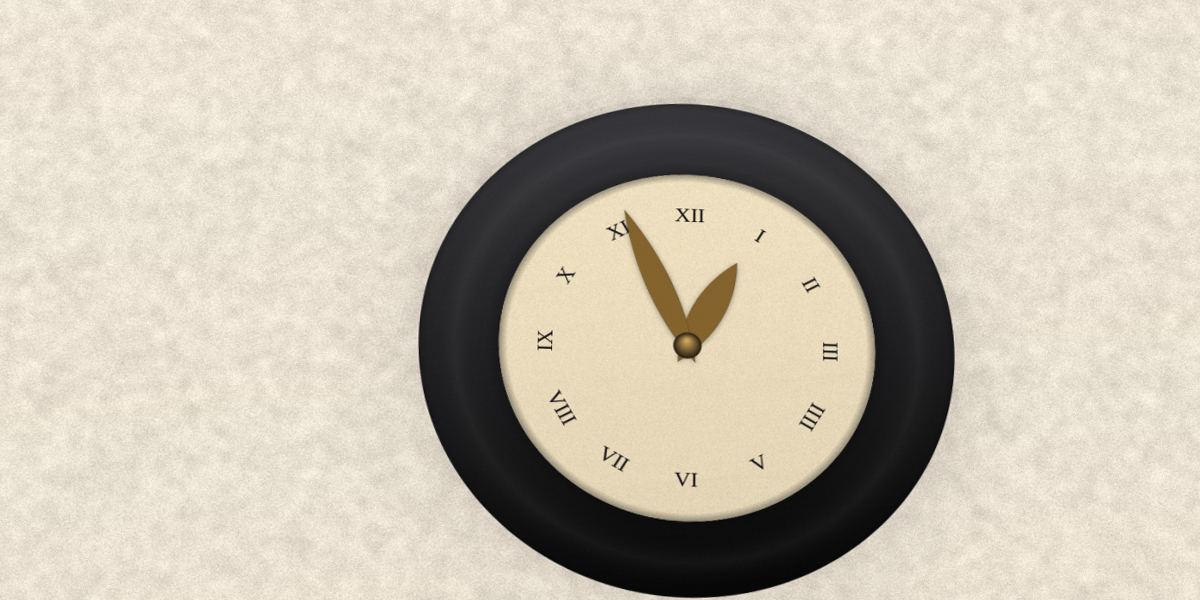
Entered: 12.56
